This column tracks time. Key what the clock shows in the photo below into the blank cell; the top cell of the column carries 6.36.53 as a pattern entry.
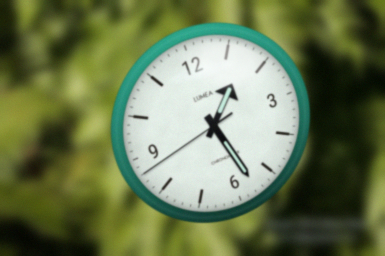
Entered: 1.27.43
